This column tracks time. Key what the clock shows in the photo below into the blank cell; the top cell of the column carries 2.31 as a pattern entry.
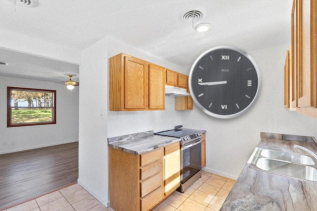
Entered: 8.44
